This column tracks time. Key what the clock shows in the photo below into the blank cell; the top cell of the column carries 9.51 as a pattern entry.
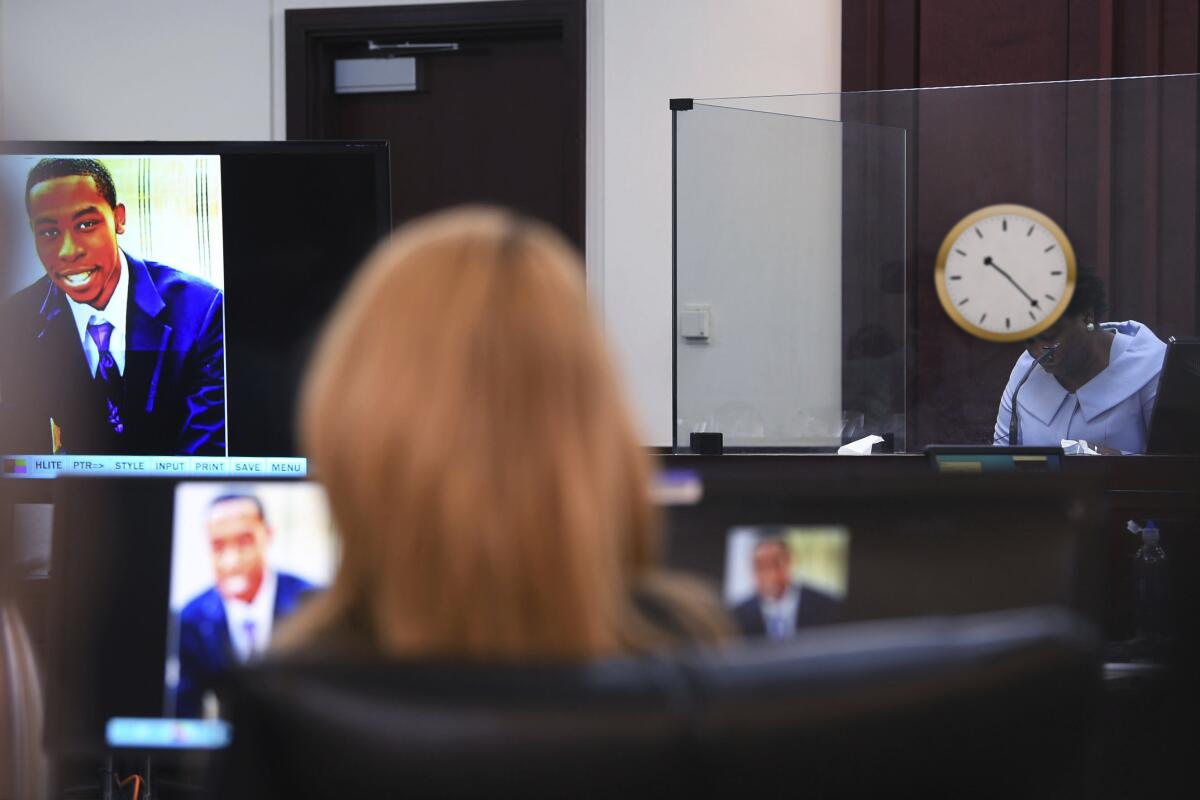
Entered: 10.23
